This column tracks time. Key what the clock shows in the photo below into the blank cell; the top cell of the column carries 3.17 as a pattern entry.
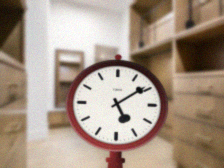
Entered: 5.09
